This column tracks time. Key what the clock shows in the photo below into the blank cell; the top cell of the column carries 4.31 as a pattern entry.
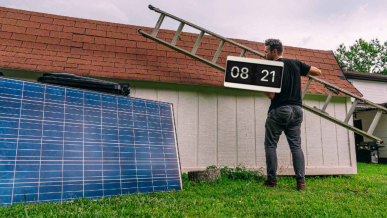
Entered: 8.21
